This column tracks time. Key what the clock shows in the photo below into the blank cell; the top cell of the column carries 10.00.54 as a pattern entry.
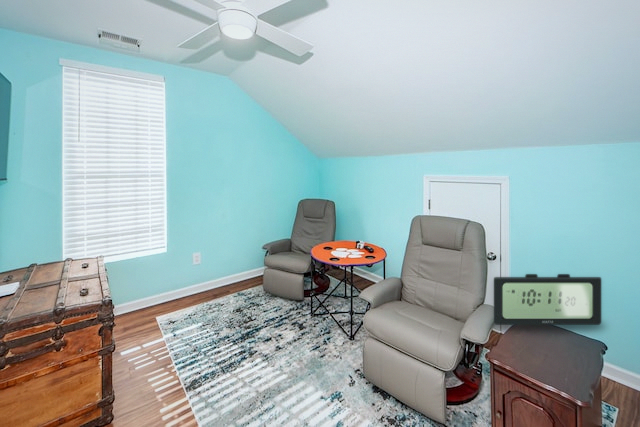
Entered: 10.11.20
